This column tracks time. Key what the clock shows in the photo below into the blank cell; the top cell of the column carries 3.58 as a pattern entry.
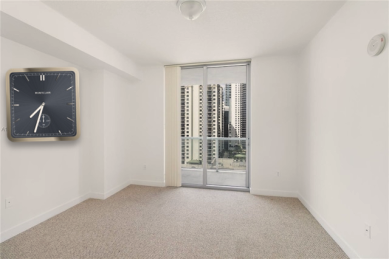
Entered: 7.33
